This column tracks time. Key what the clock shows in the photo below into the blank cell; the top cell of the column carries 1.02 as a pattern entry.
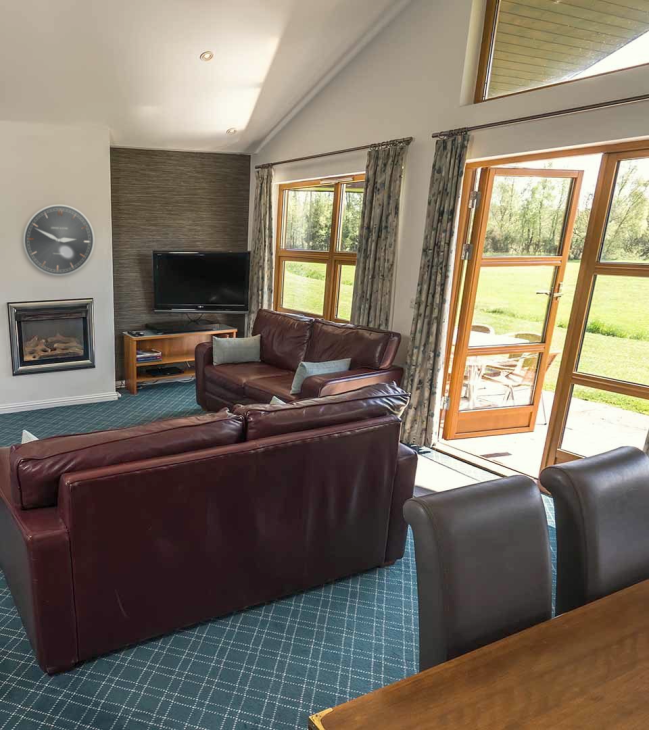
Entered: 2.49
